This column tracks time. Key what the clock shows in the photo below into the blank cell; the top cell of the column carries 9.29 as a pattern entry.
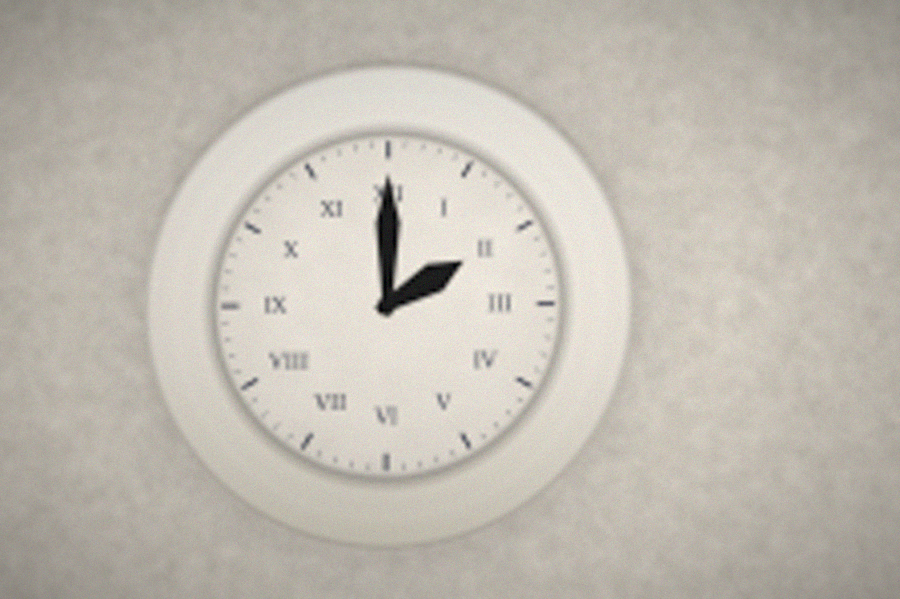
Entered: 2.00
